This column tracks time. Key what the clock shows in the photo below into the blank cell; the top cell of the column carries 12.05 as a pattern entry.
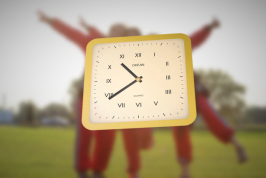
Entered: 10.39
